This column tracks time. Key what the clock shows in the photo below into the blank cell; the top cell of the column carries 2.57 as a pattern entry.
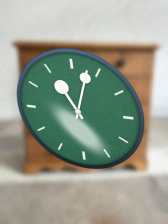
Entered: 11.03
